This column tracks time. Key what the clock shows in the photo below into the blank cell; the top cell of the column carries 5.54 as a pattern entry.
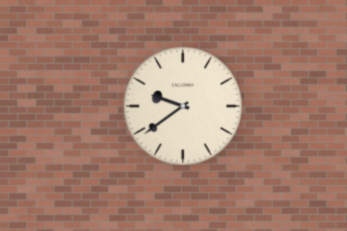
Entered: 9.39
